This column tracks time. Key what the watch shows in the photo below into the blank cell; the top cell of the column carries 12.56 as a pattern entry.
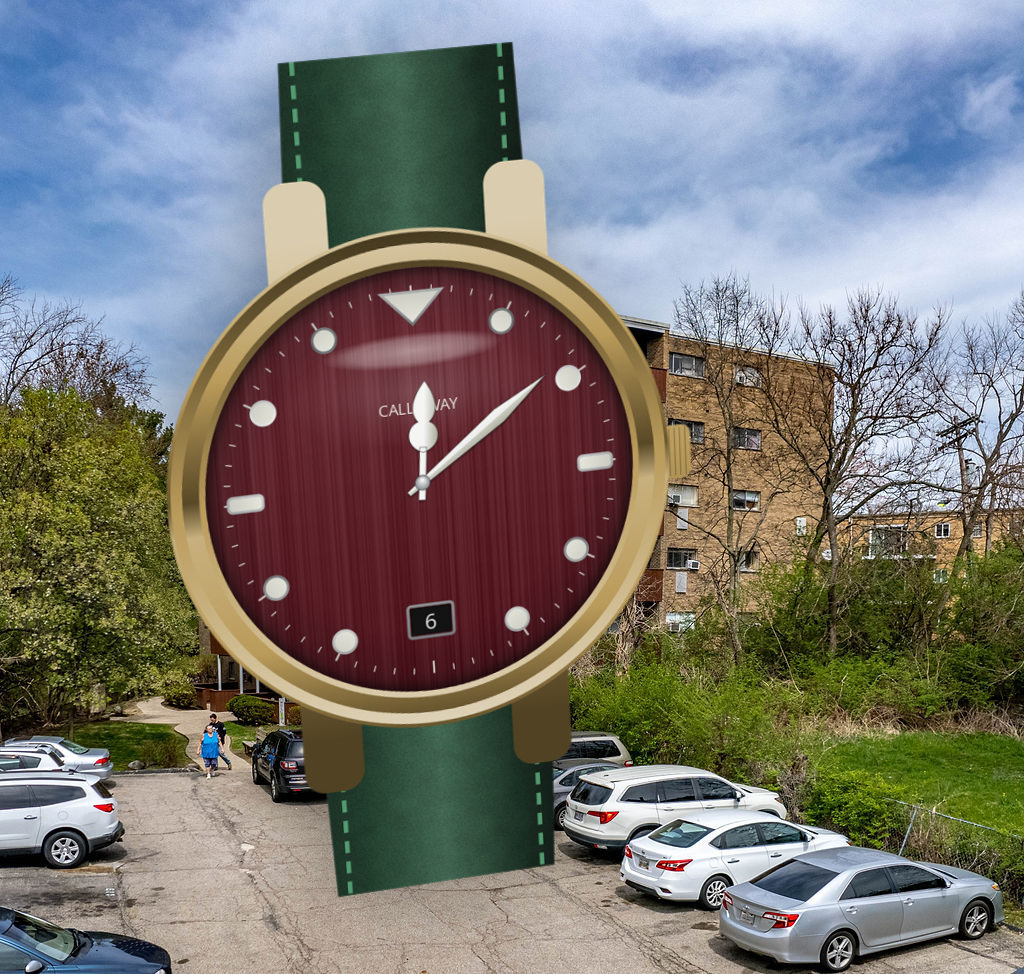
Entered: 12.09
